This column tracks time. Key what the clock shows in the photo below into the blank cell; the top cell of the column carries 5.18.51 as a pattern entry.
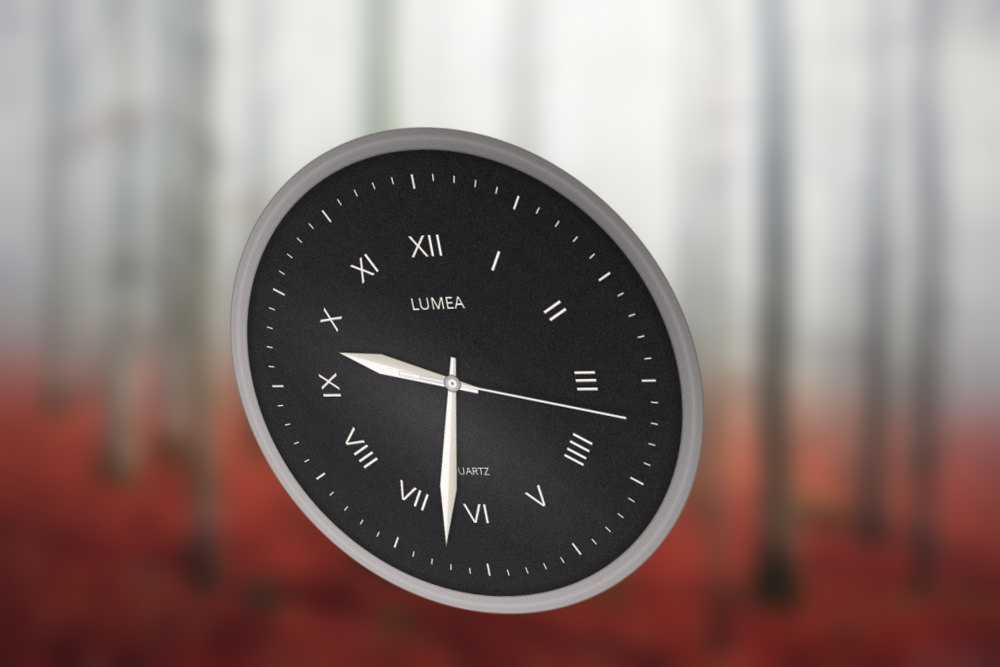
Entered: 9.32.17
